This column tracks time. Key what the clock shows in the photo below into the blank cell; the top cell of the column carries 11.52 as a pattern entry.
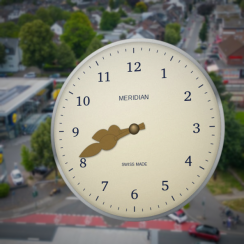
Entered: 8.41
